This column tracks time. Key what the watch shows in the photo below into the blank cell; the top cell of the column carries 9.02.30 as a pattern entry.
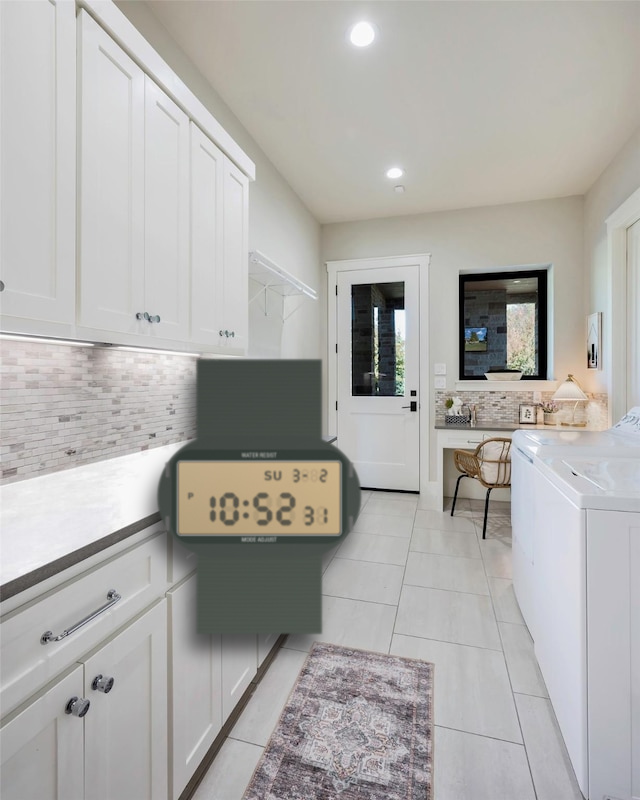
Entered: 10.52.31
